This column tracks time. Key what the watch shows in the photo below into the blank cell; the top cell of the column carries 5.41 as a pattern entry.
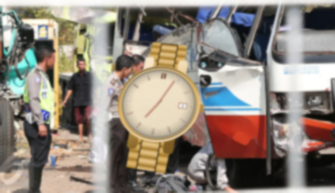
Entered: 7.04
